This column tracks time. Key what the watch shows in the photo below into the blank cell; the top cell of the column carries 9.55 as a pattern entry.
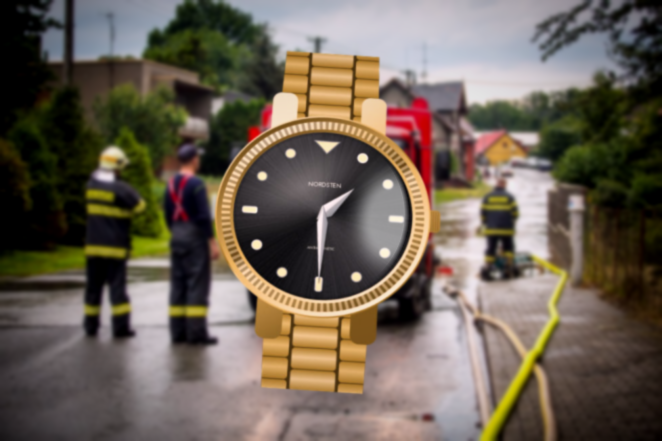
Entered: 1.30
